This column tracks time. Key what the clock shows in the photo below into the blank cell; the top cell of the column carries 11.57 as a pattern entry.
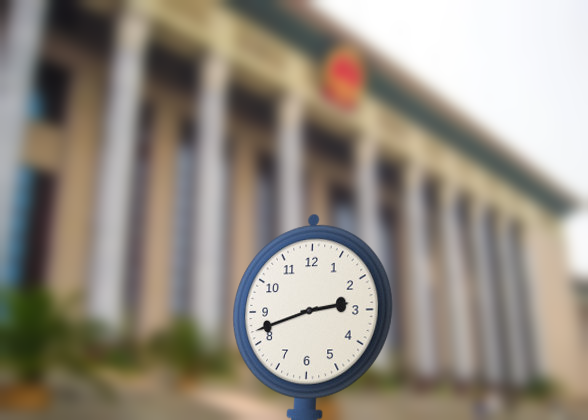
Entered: 2.42
